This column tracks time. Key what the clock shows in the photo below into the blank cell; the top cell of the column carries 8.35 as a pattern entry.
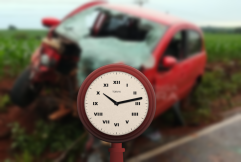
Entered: 10.13
